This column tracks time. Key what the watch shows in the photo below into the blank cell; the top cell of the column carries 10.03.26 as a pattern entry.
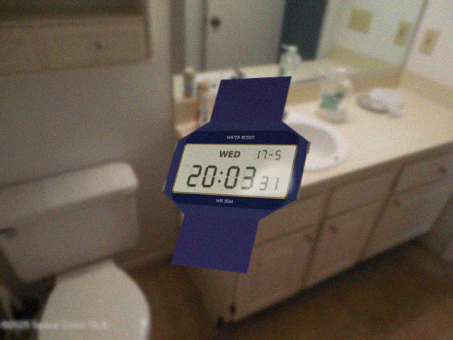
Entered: 20.03.31
